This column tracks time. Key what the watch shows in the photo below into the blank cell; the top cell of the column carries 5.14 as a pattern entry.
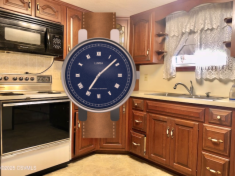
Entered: 7.08
